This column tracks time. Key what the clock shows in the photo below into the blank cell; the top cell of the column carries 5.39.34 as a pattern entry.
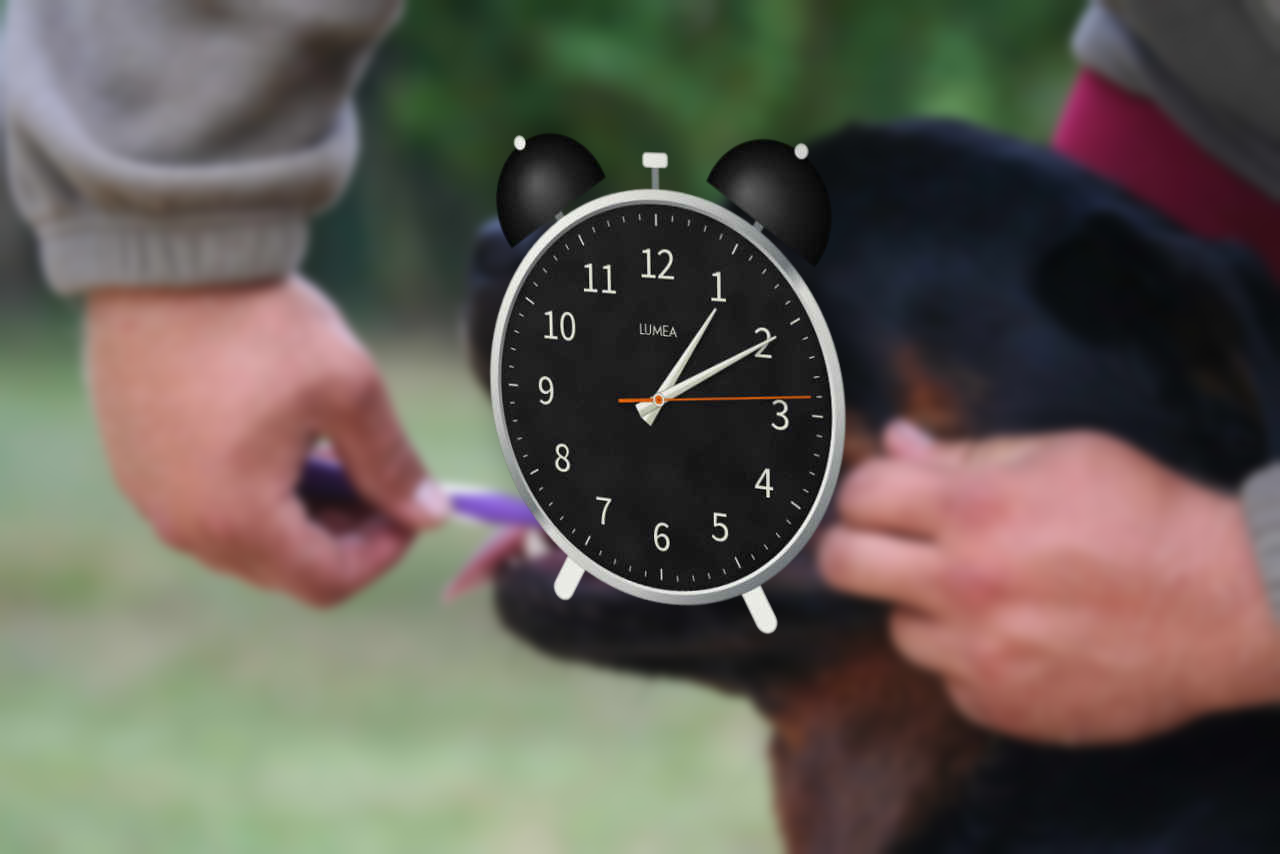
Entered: 1.10.14
